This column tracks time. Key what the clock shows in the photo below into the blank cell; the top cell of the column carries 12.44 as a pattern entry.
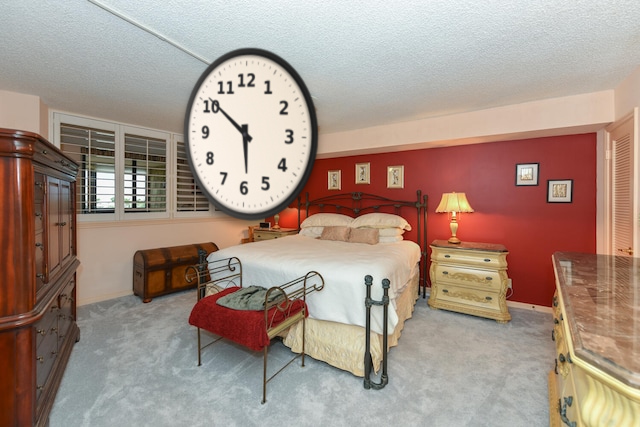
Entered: 5.51
